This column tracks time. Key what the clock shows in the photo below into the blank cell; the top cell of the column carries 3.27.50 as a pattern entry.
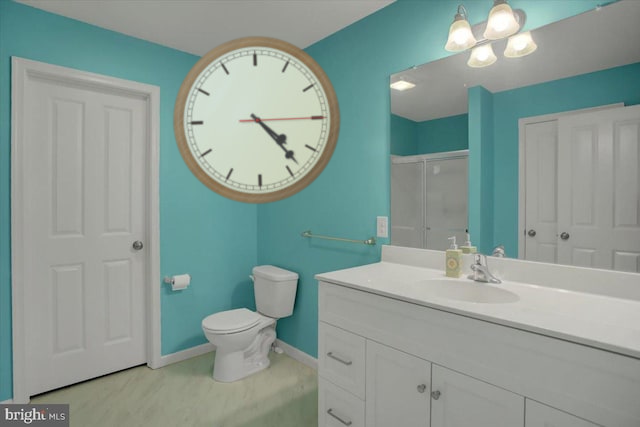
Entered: 4.23.15
